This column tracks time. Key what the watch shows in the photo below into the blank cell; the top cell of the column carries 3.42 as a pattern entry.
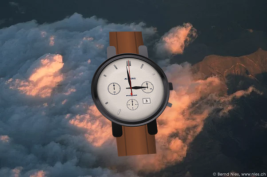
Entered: 2.59
